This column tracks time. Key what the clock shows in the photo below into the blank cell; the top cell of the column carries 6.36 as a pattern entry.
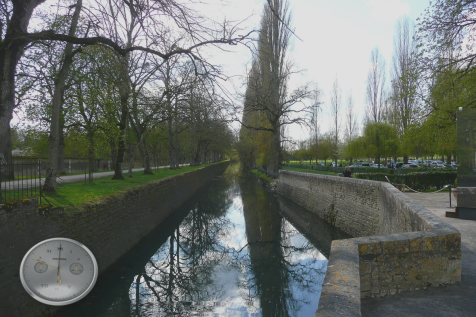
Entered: 5.48
